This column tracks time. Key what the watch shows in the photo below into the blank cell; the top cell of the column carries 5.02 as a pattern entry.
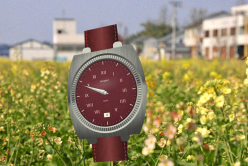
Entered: 9.49
